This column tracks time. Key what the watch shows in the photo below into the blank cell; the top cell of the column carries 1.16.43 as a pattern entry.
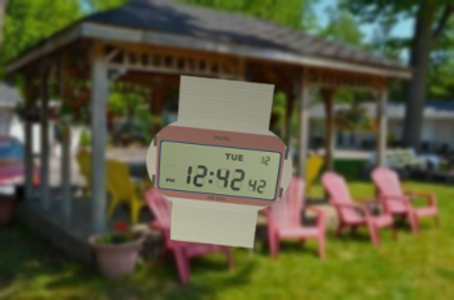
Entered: 12.42.42
